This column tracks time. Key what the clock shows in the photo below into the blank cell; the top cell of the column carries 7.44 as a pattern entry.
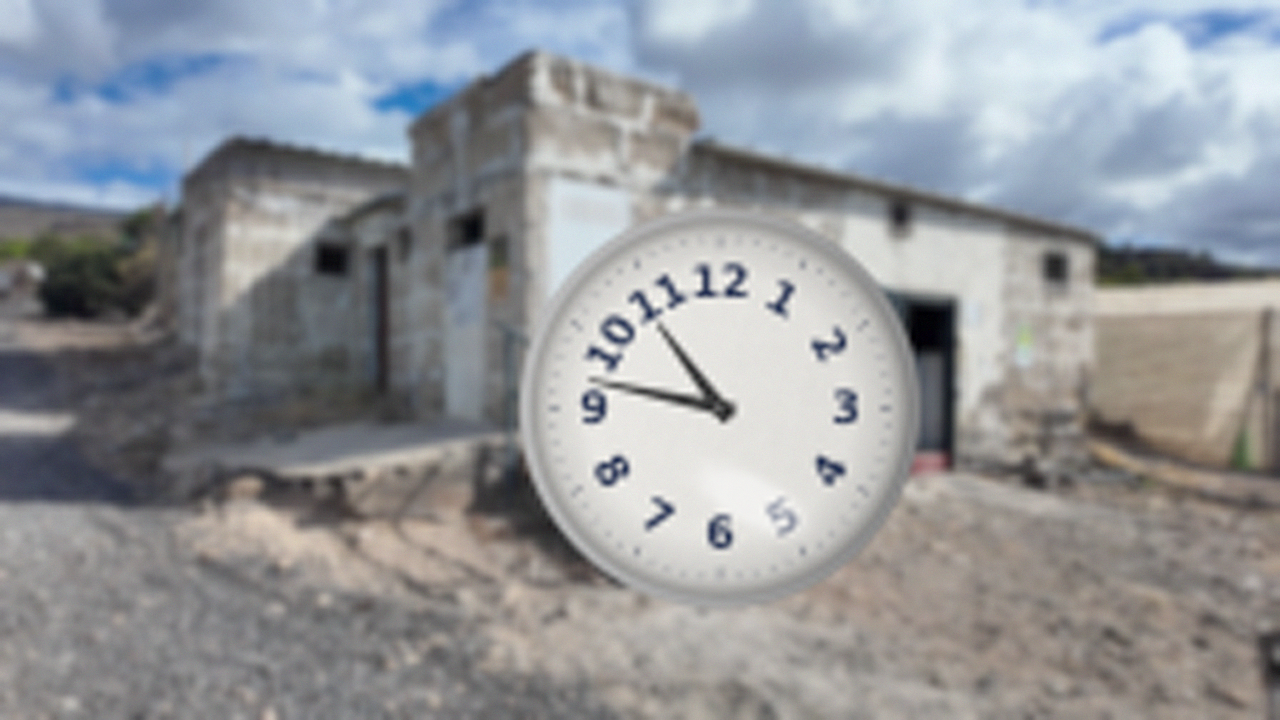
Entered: 10.47
